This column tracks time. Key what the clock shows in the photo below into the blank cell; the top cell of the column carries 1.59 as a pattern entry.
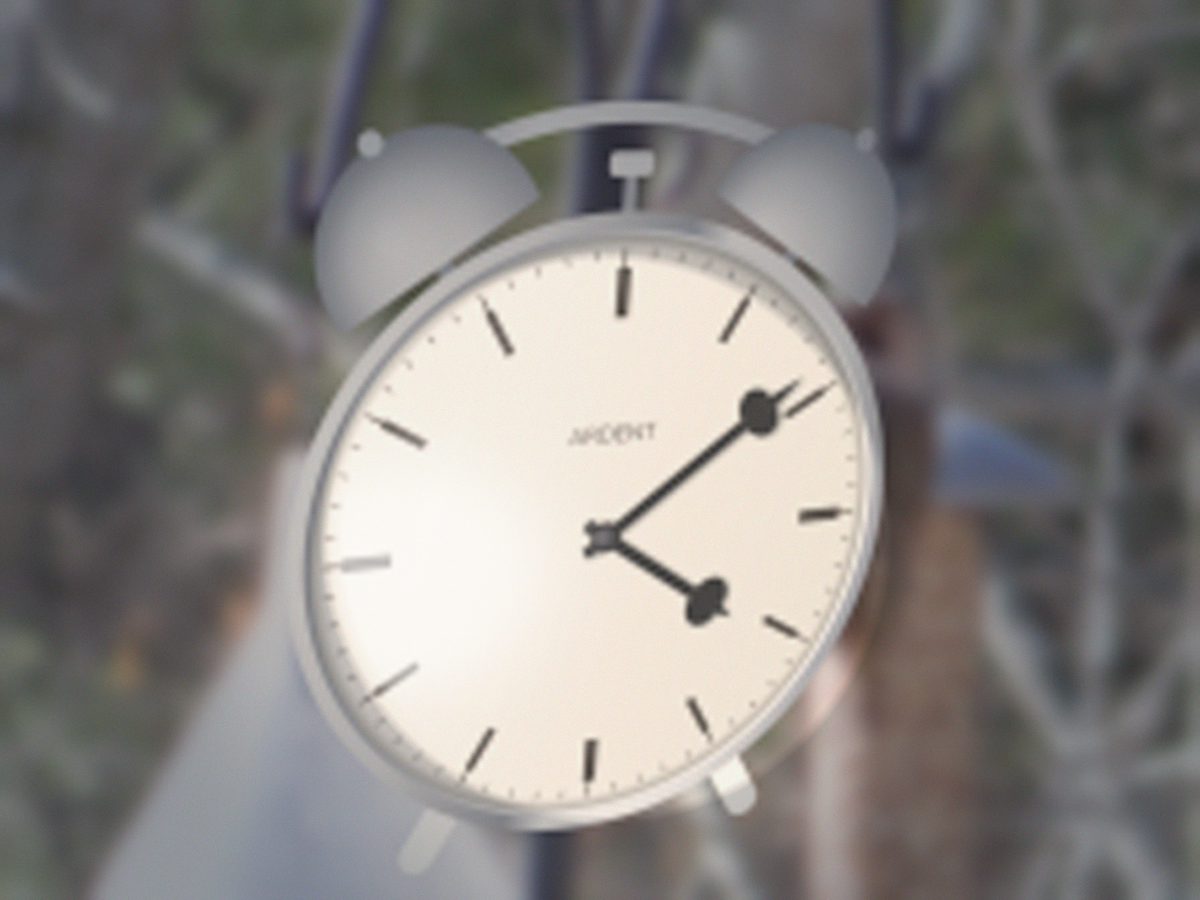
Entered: 4.09
